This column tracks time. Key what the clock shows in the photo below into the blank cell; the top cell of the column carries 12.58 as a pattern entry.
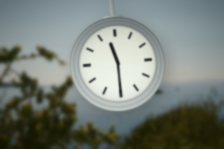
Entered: 11.30
